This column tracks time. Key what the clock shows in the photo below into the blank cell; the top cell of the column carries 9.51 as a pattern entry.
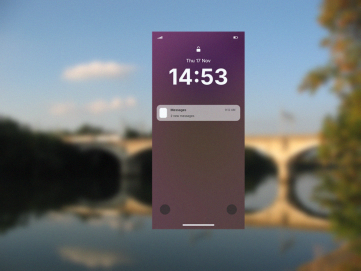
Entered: 14.53
